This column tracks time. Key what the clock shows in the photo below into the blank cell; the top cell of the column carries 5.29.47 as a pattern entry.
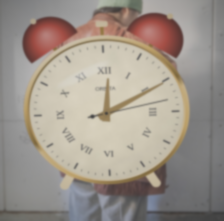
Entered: 12.10.13
